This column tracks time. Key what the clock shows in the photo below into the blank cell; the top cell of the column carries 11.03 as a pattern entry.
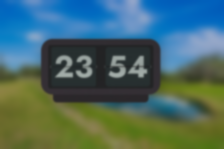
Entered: 23.54
